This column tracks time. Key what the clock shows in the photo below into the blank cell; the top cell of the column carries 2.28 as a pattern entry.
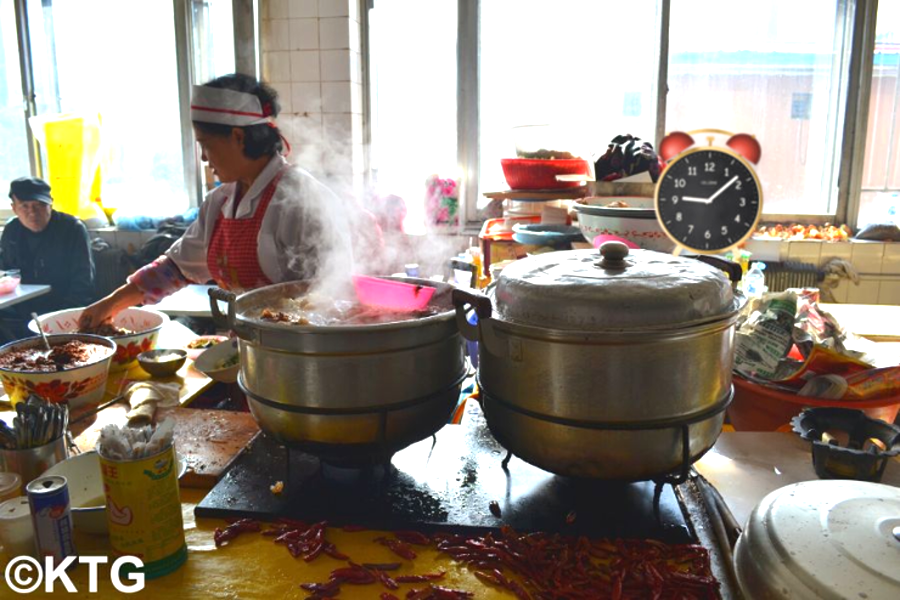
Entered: 9.08
